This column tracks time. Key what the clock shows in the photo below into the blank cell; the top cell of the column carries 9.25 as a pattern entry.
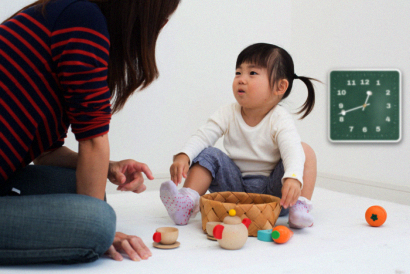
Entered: 12.42
